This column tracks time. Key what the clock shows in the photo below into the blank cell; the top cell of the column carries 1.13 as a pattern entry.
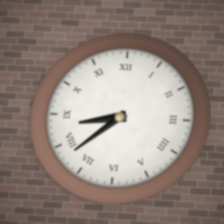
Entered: 8.38
